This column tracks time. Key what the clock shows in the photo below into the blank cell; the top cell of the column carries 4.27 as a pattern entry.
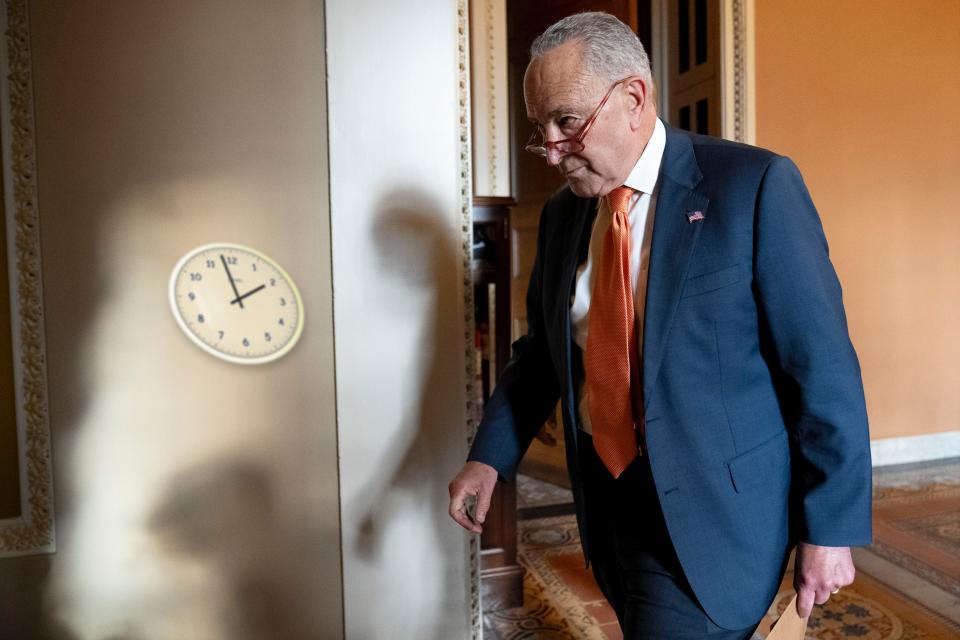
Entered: 1.58
